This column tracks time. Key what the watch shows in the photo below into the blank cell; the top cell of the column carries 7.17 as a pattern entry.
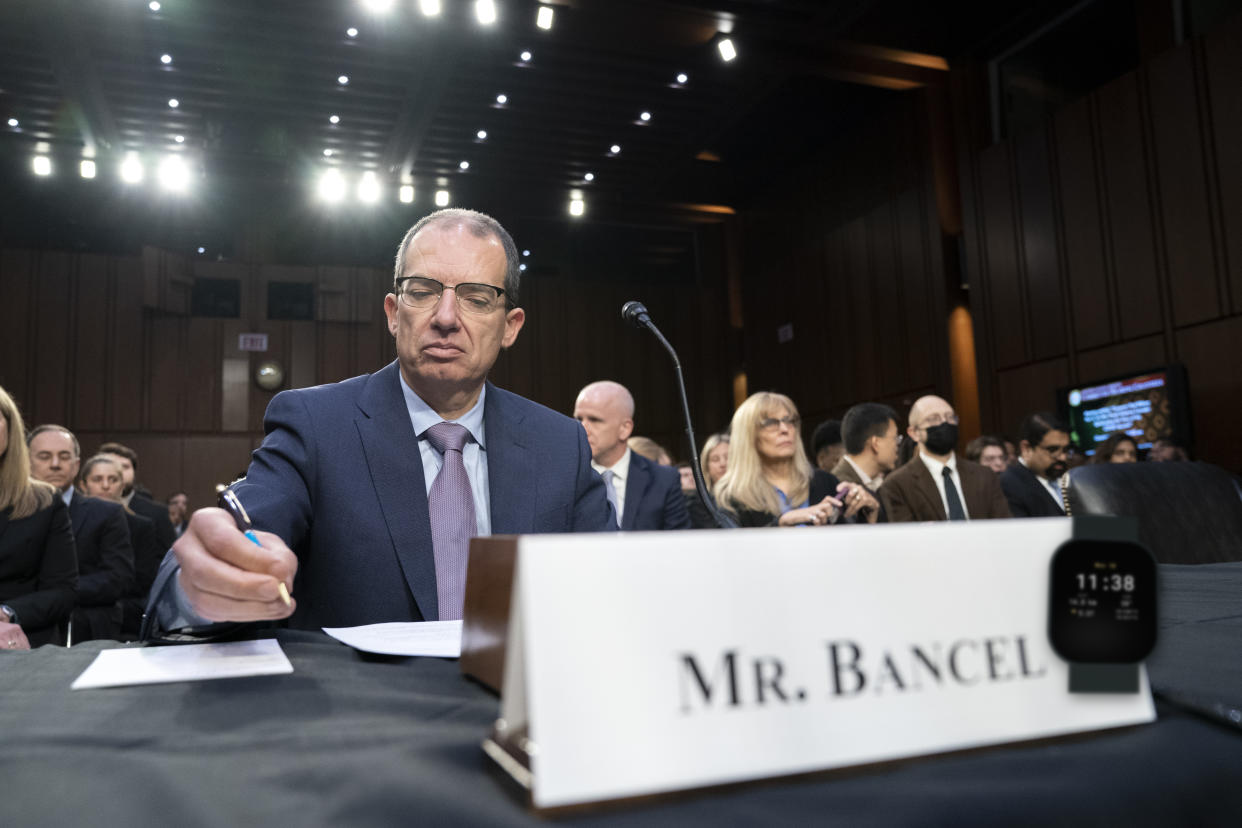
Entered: 11.38
